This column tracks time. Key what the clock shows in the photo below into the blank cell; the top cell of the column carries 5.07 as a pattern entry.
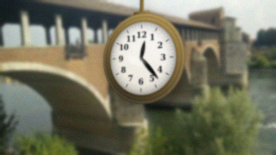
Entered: 12.23
